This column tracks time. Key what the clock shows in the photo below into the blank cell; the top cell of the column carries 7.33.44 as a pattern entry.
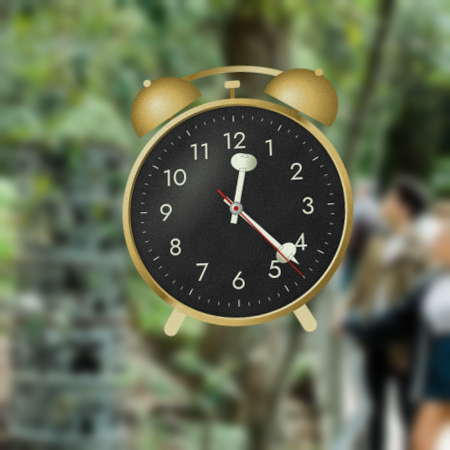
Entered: 12.22.23
